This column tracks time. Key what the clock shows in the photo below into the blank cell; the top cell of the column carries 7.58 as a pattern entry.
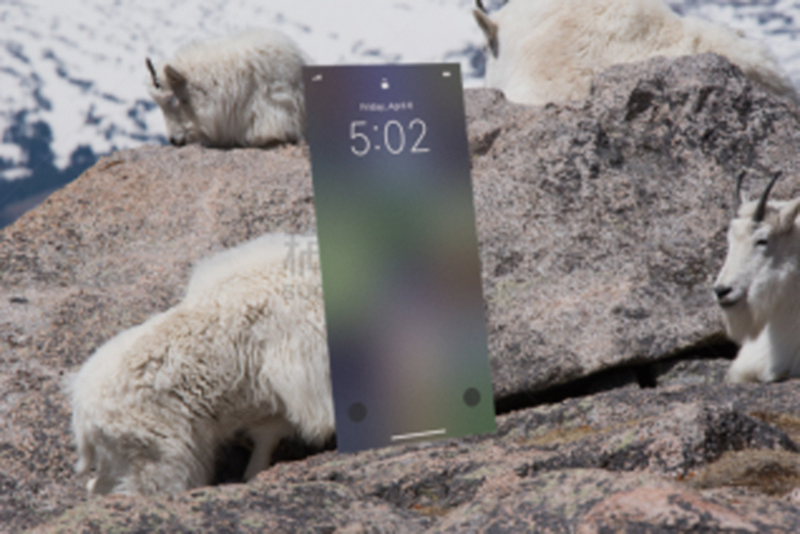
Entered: 5.02
